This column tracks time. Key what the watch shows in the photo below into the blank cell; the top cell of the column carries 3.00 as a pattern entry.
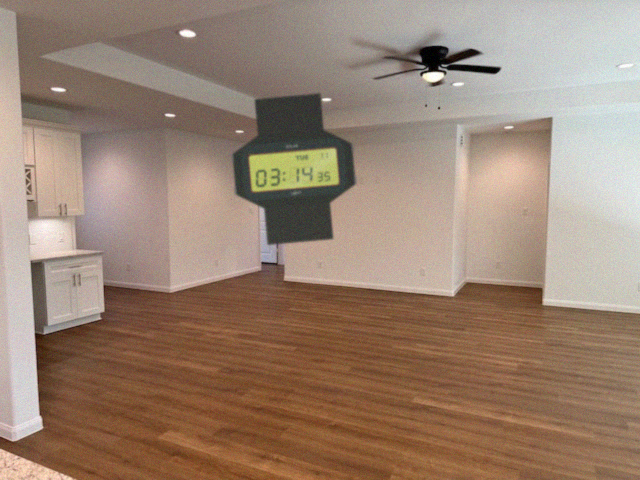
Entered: 3.14
